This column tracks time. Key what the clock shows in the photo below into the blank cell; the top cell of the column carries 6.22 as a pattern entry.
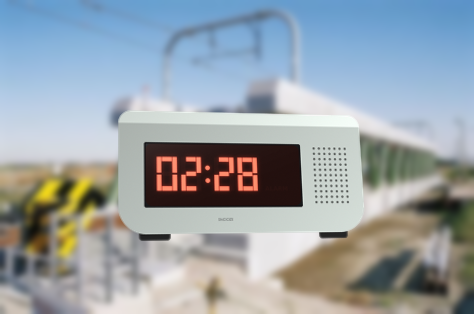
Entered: 2.28
